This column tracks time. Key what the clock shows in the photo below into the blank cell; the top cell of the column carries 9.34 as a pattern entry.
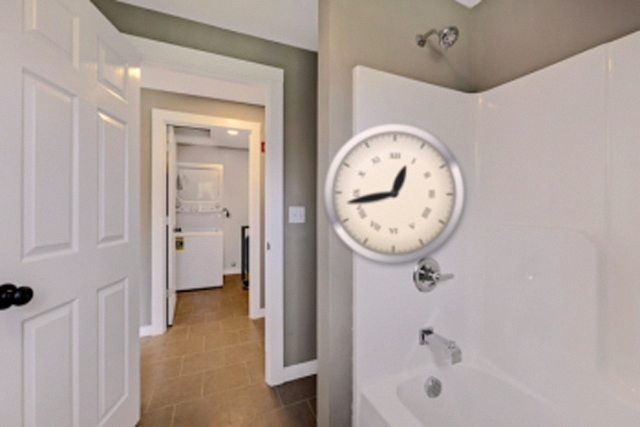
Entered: 12.43
